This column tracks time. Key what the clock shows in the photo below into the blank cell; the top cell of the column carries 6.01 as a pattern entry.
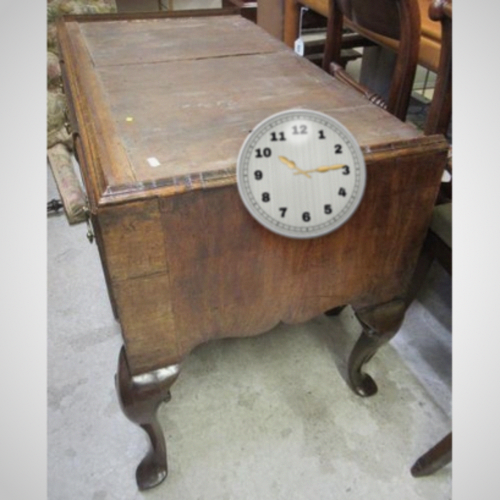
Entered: 10.14
